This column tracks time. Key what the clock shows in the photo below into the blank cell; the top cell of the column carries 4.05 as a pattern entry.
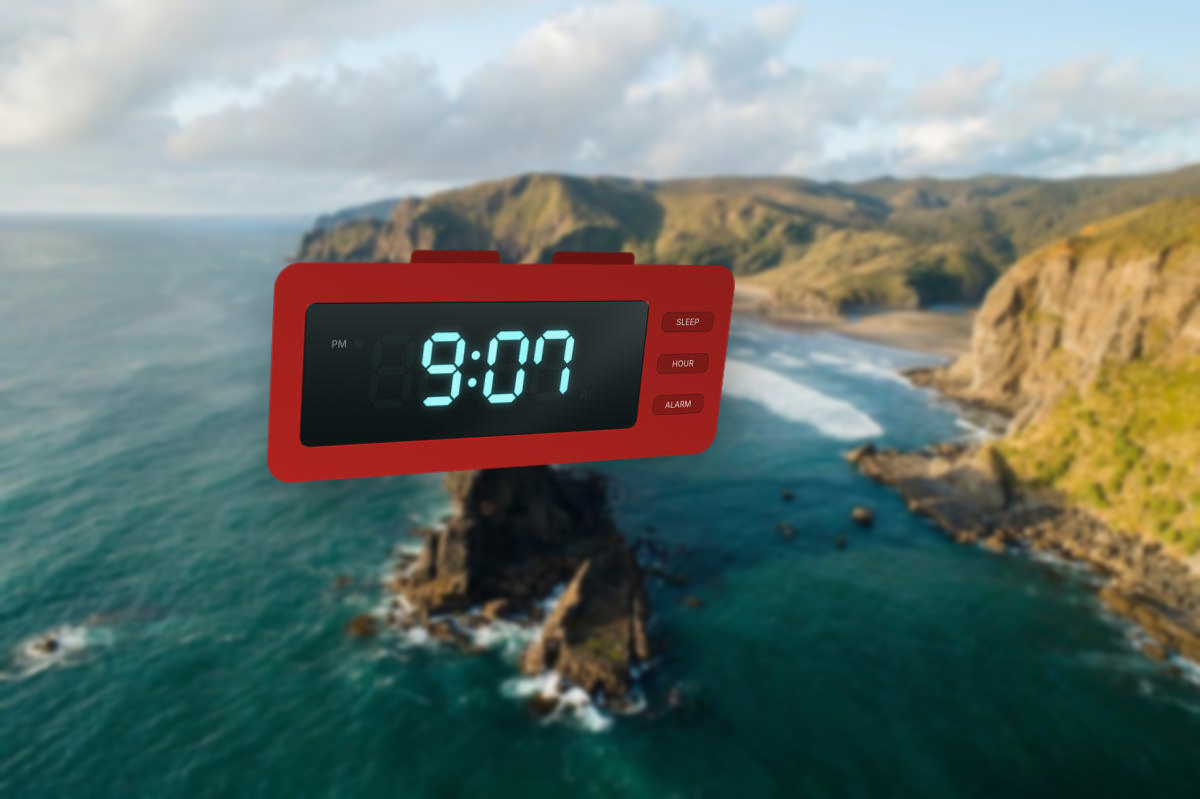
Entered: 9.07
